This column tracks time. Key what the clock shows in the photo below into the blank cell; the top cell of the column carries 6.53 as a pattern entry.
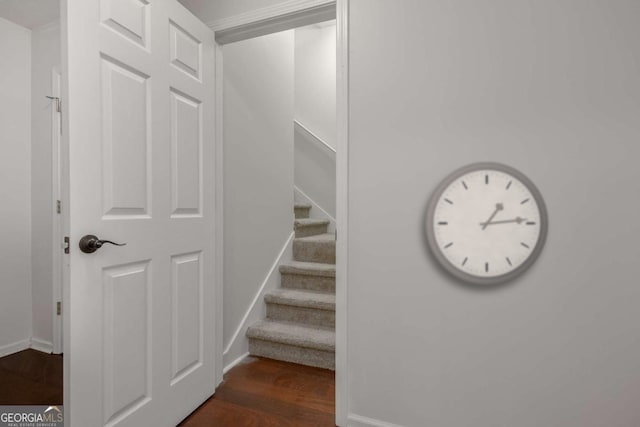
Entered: 1.14
